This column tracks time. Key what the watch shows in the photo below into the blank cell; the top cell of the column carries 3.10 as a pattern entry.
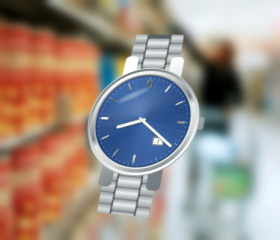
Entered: 8.21
